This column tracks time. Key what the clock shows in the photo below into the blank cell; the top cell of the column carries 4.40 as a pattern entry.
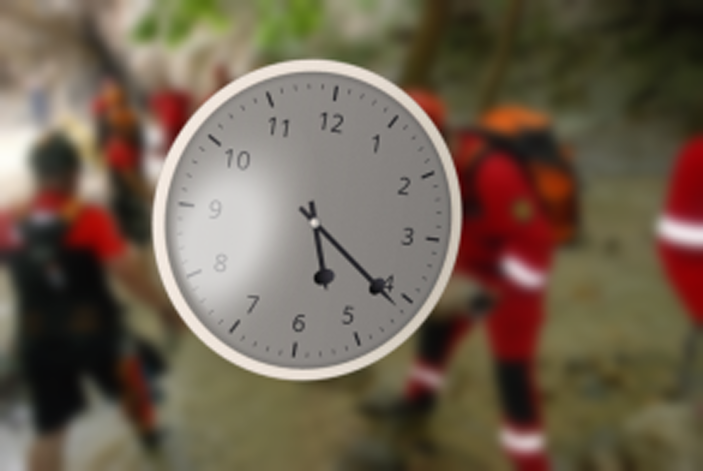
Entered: 5.21
